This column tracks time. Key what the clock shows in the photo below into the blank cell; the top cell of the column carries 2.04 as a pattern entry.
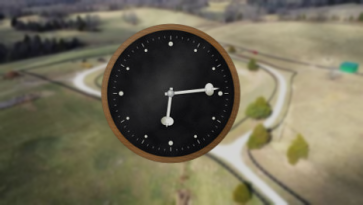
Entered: 6.14
